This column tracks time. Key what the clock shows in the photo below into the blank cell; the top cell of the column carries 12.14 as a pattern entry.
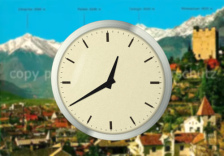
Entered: 12.40
